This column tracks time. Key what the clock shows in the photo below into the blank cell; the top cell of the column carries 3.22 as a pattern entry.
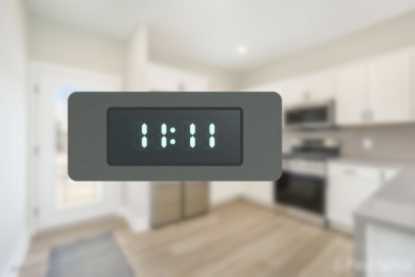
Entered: 11.11
